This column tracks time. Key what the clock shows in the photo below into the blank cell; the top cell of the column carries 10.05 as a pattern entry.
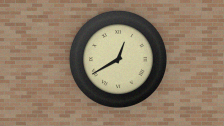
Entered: 12.40
